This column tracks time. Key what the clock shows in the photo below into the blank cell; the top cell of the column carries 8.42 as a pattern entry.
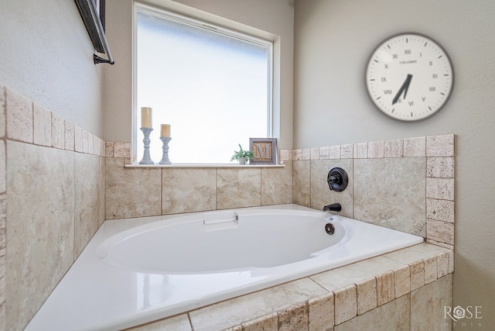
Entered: 6.36
